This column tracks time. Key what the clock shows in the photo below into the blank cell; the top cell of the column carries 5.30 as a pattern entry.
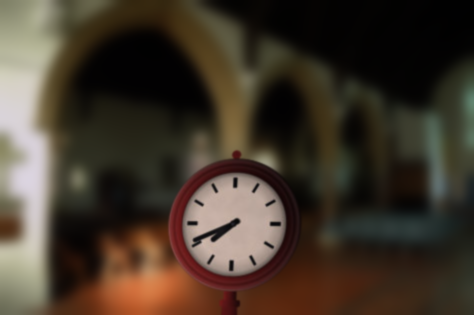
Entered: 7.41
